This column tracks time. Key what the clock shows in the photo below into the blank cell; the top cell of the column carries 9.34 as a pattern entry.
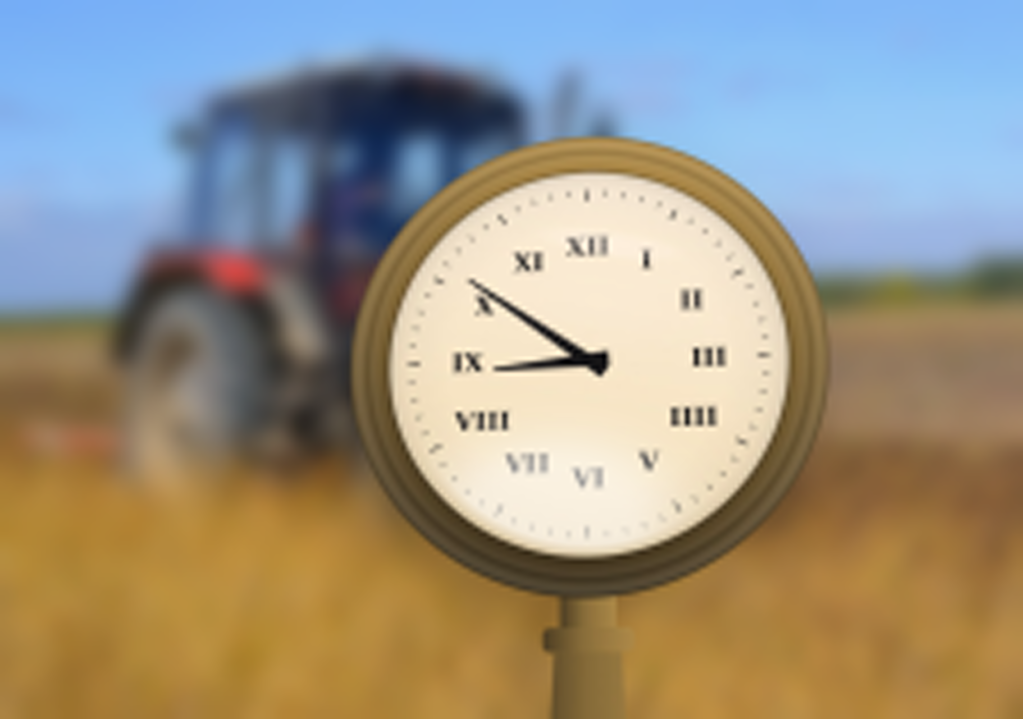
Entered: 8.51
